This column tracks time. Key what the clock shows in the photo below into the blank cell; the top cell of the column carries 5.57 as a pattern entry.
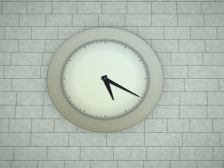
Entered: 5.20
